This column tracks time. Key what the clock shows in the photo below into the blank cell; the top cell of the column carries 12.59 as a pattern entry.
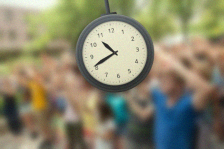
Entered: 10.41
